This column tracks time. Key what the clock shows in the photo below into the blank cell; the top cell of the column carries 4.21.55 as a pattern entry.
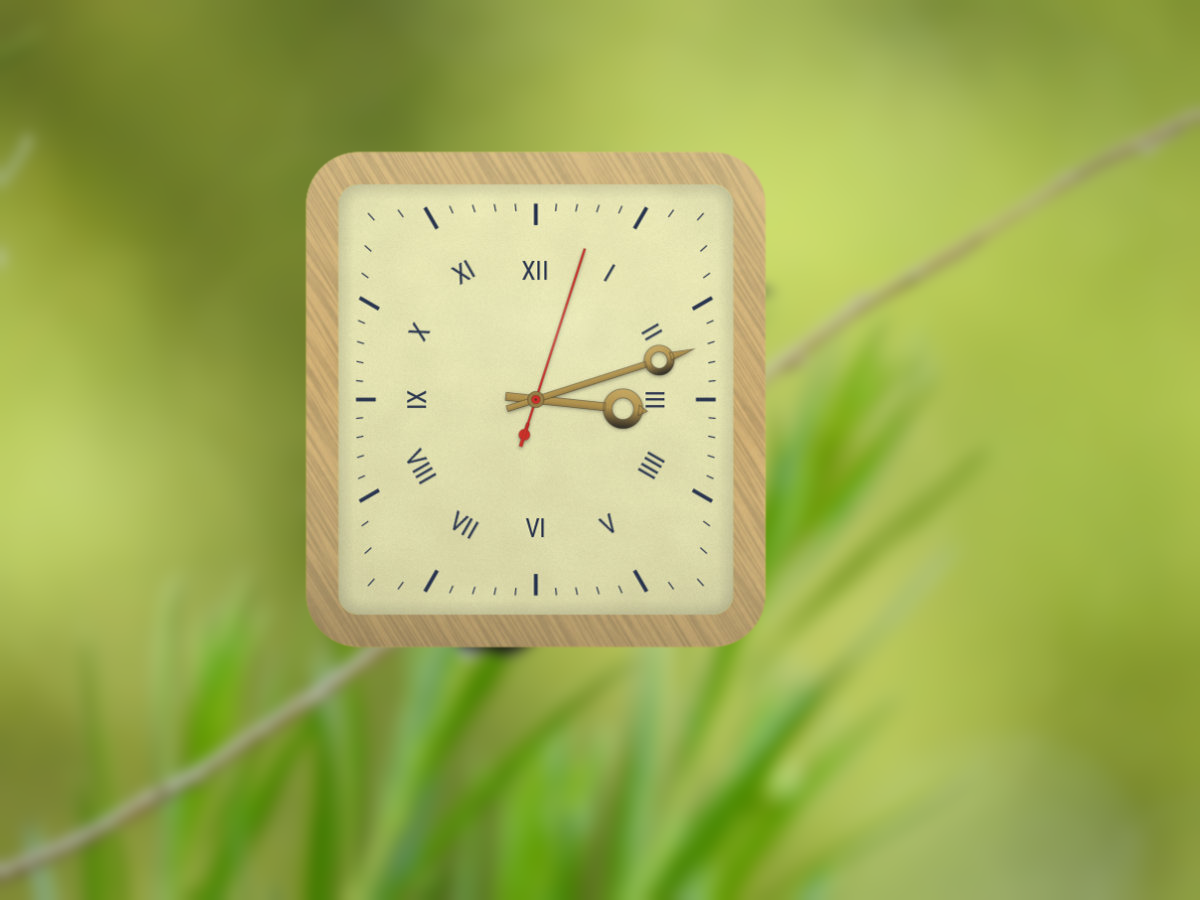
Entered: 3.12.03
